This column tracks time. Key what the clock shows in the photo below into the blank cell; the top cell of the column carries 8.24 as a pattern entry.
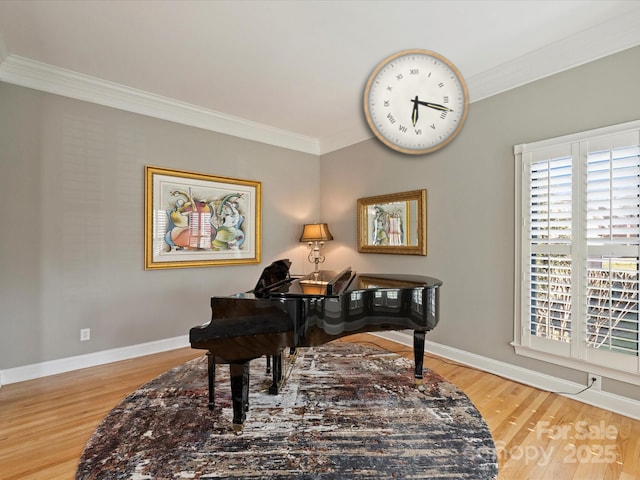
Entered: 6.18
